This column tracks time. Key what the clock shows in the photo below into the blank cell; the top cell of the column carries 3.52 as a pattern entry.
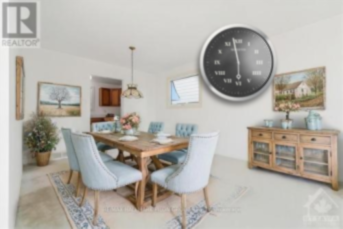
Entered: 5.58
